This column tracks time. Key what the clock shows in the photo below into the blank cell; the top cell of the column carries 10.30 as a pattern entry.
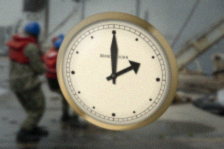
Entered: 2.00
